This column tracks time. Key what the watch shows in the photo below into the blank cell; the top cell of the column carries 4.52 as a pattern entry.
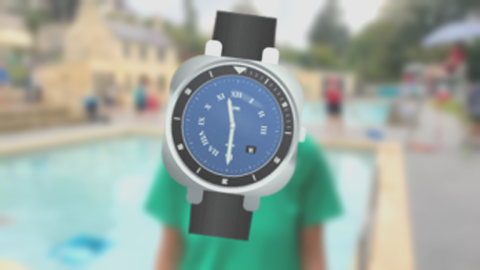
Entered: 11.30
